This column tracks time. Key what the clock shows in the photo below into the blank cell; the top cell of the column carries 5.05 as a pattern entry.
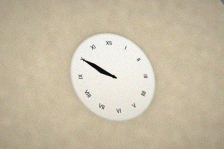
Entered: 9.50
